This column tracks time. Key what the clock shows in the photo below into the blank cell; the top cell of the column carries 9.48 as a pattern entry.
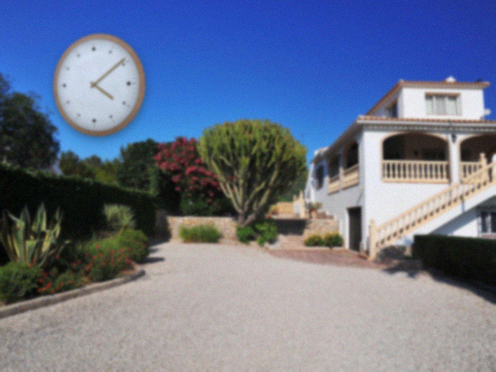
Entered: 4.09
